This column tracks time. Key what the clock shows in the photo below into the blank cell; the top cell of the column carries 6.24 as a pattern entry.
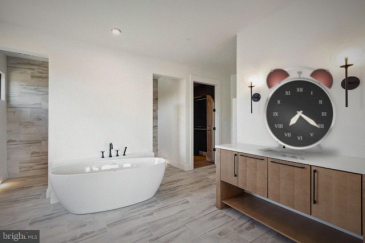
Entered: 7.21
